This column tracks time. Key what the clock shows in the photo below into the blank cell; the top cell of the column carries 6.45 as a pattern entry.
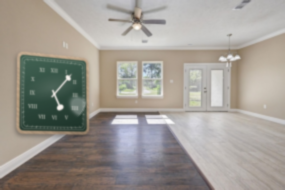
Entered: 5.07
